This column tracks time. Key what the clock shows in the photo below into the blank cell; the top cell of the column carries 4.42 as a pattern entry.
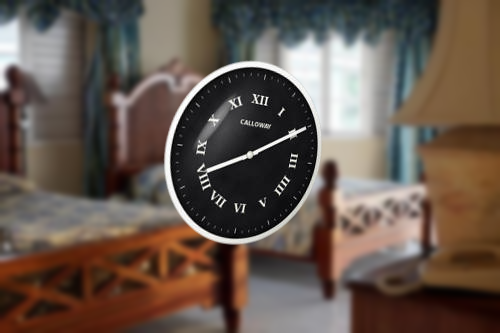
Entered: 8.10
